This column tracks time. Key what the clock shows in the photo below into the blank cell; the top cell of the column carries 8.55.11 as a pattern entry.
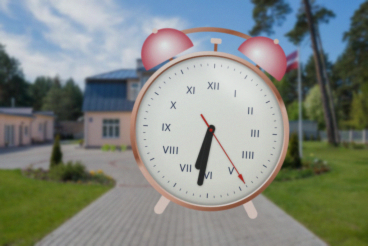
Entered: 6.31.24
